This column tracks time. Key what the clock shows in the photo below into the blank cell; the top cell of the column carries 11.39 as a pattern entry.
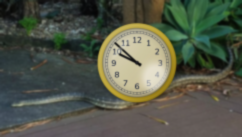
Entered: 9.52
